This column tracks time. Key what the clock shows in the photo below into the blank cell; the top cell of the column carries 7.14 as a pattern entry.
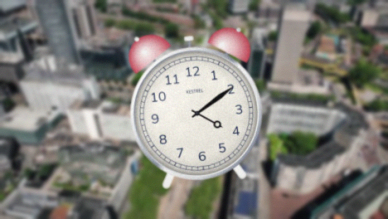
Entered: 4.10
